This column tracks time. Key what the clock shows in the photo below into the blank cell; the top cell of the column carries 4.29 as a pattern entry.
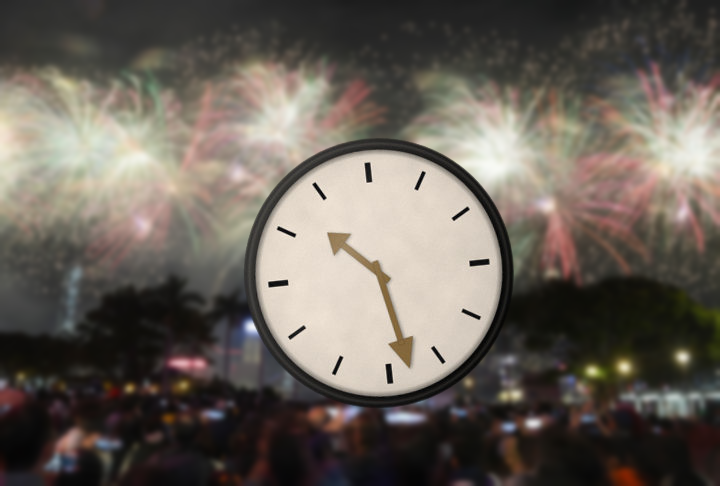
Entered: 10.28
